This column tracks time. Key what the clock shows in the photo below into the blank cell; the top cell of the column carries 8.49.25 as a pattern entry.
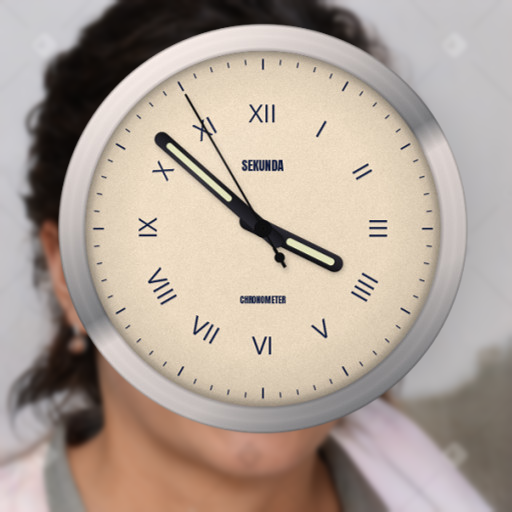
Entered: 3.51.55
